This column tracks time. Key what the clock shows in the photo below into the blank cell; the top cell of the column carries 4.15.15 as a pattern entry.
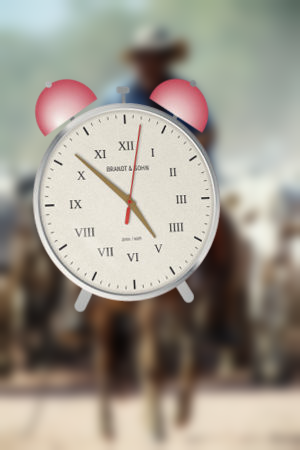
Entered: 4.52.02
